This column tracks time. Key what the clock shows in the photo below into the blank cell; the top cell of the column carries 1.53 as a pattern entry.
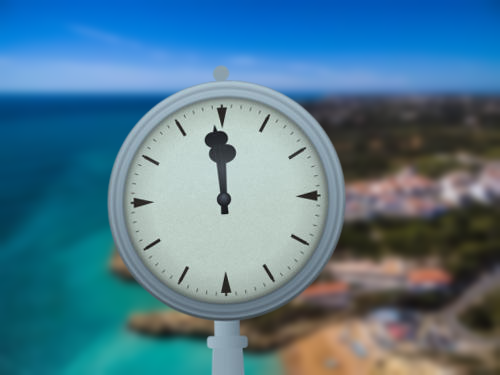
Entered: 11.59
